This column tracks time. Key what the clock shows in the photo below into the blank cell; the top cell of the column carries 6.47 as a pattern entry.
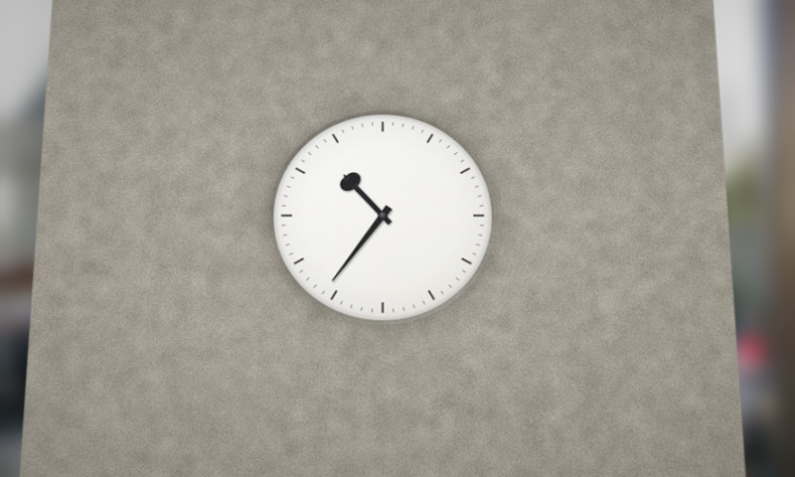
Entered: 10.36
